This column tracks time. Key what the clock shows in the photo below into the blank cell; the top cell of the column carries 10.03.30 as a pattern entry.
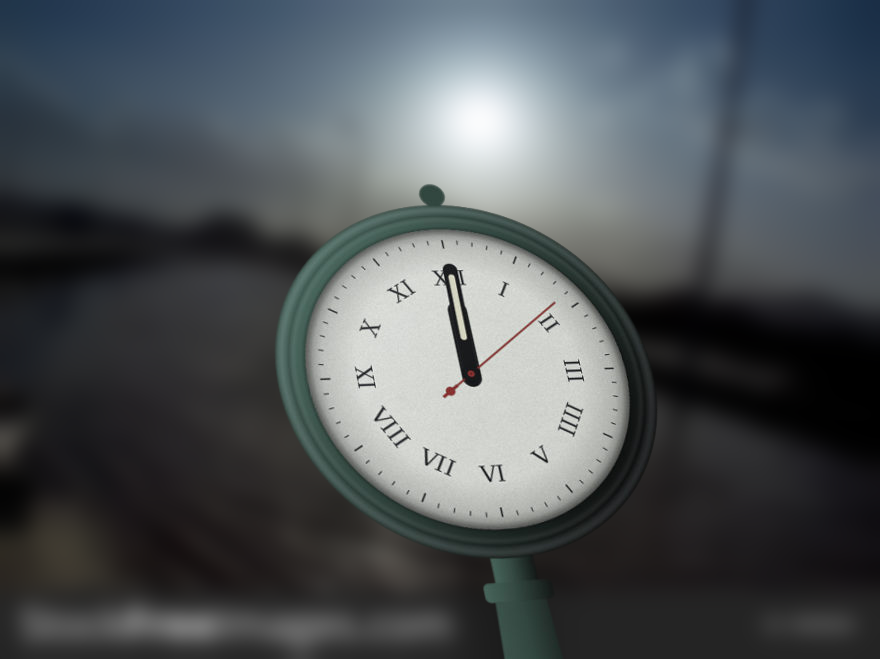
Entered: 12.00.09
